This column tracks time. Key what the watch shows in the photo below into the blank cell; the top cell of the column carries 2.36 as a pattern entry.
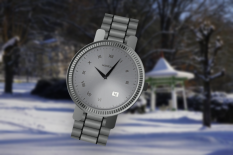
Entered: 10.04
